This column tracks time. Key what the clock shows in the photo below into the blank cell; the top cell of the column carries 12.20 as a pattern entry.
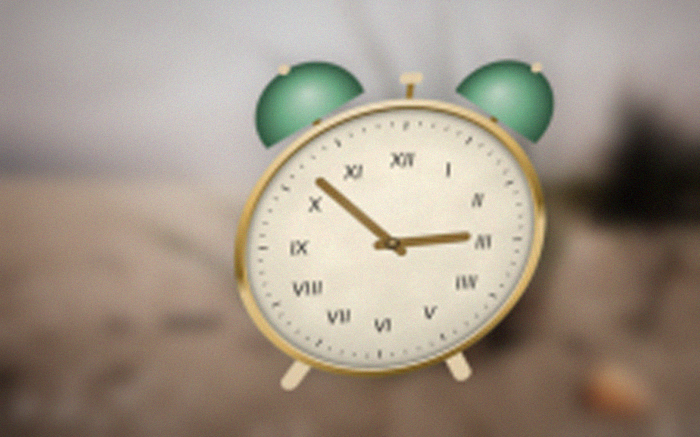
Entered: 2.52
